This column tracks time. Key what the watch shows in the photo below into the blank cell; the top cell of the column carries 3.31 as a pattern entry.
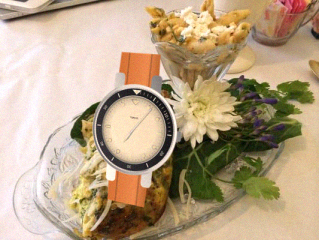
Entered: 7.06
